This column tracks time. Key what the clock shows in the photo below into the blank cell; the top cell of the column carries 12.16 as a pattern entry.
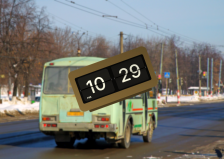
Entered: 10.29
